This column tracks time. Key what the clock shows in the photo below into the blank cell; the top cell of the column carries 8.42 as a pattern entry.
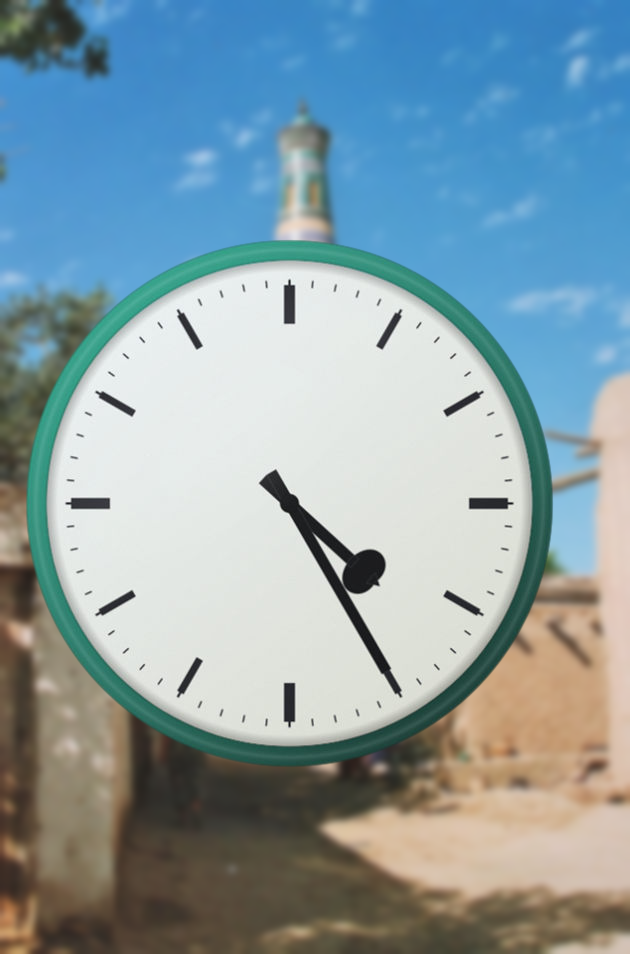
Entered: 4.25
